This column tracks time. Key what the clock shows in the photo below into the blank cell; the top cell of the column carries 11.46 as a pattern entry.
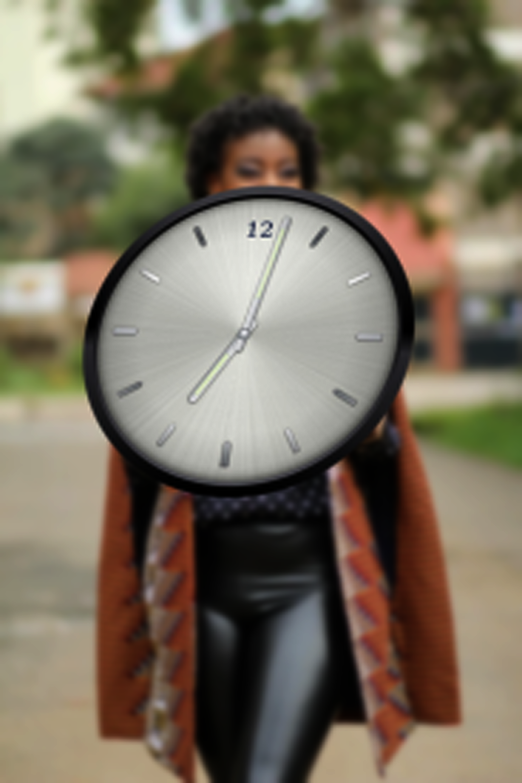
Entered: 7.02
